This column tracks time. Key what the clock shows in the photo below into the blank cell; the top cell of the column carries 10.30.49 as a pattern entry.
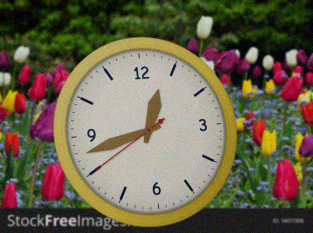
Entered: 12.42.40
